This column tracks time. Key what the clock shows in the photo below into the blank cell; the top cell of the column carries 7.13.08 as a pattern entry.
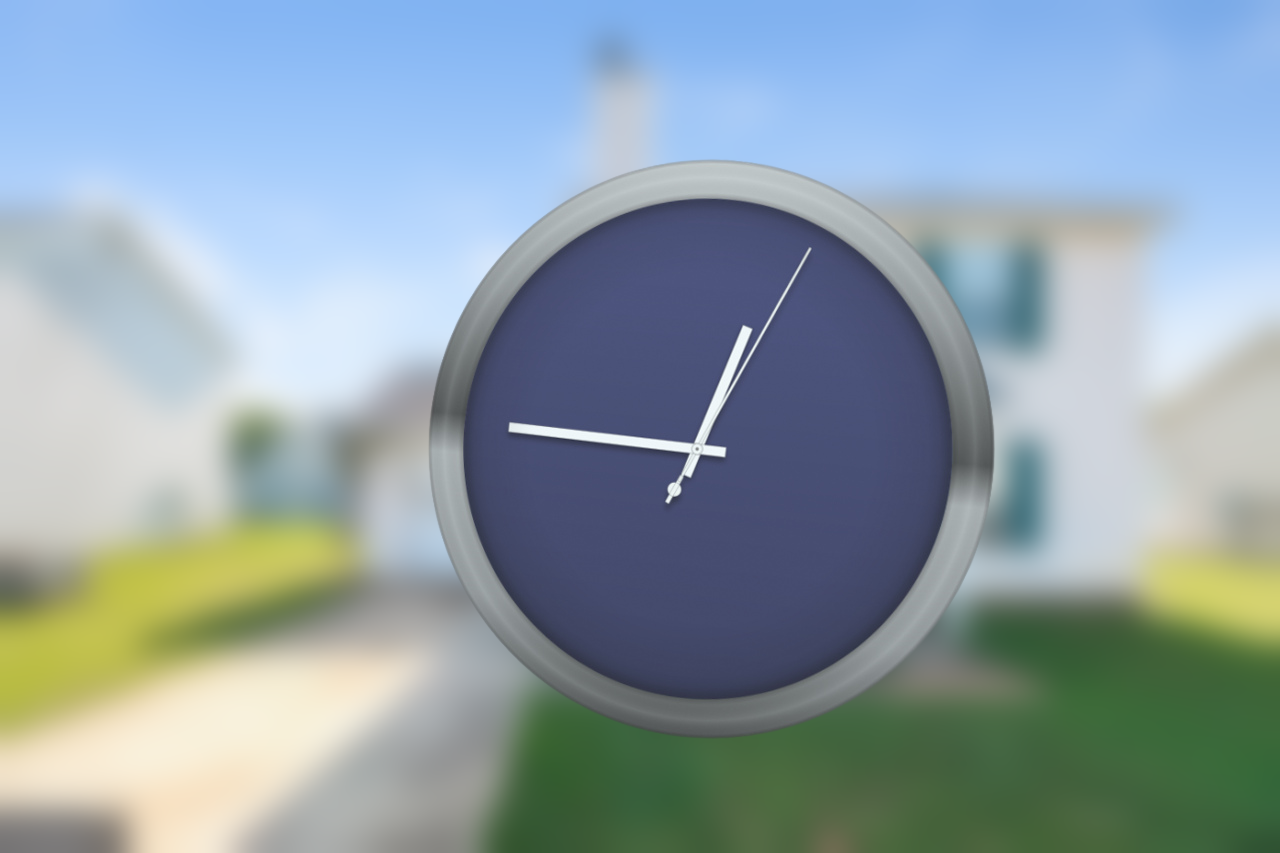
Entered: 12.46.05
